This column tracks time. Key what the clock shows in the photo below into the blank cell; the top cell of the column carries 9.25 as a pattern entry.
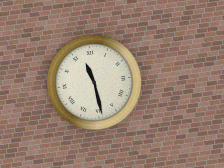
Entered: 11.29
